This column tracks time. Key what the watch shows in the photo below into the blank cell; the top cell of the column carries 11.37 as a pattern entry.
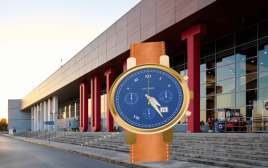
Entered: 4.25
